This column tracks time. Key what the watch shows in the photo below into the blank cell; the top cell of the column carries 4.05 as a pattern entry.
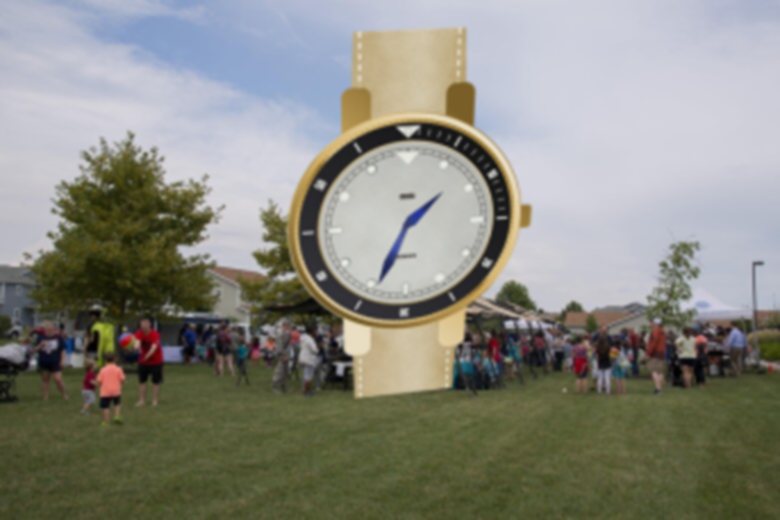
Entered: 1.34
